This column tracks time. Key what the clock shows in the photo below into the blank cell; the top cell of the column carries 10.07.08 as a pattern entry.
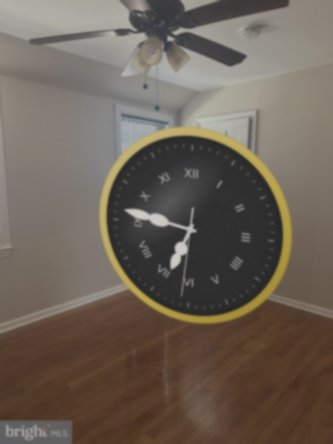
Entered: 6.46.31
